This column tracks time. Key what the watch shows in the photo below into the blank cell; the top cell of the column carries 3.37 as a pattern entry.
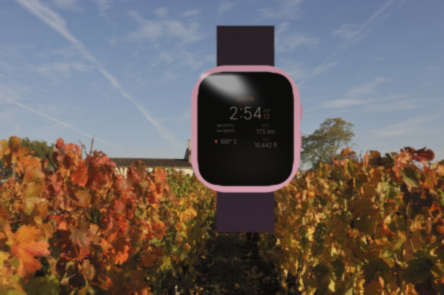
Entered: 2.54
